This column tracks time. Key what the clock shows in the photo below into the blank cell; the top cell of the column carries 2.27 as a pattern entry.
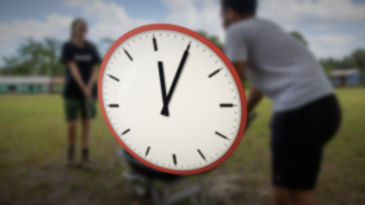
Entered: 12.05
